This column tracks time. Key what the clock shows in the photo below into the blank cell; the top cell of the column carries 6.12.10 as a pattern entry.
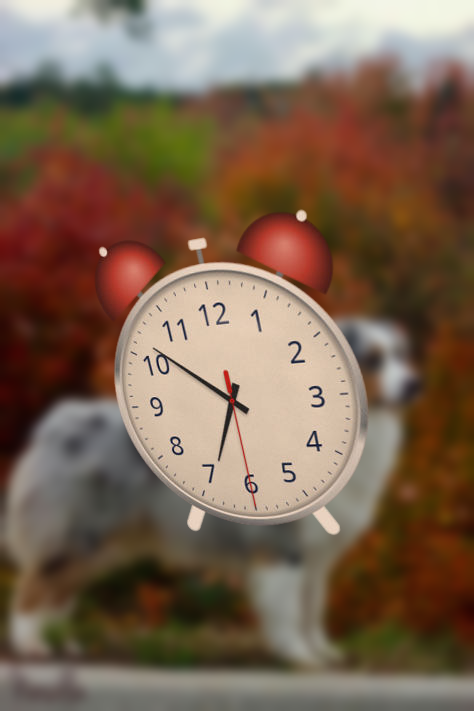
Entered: 6.51.30
